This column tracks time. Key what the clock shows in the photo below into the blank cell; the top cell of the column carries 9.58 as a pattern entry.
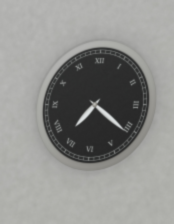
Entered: 7.21
